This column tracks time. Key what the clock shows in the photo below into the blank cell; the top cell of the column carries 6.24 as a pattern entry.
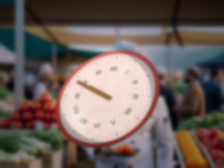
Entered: 9.49
